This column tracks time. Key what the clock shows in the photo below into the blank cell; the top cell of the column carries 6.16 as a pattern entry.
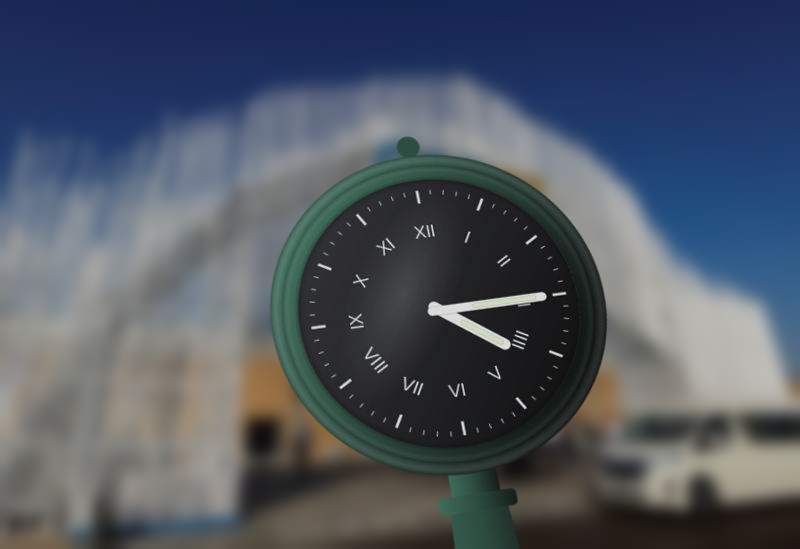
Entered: 4.15
